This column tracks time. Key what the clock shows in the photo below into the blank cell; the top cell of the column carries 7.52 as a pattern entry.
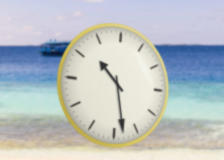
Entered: 10.28
